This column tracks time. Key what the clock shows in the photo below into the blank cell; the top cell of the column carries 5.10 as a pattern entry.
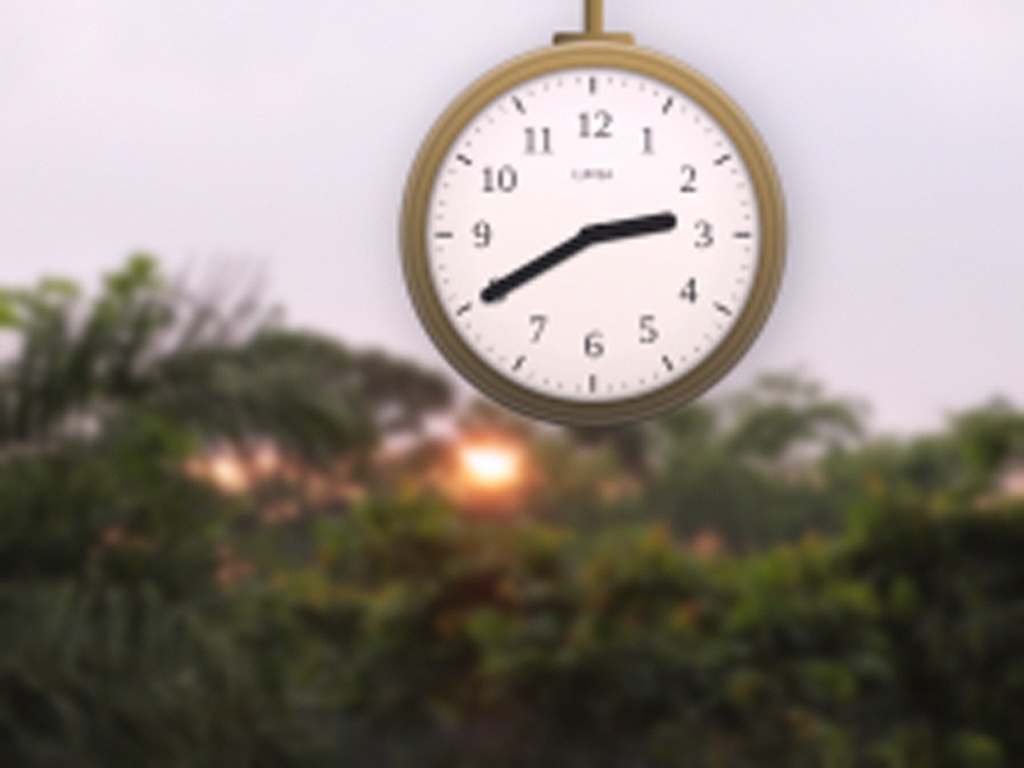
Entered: 2.40
